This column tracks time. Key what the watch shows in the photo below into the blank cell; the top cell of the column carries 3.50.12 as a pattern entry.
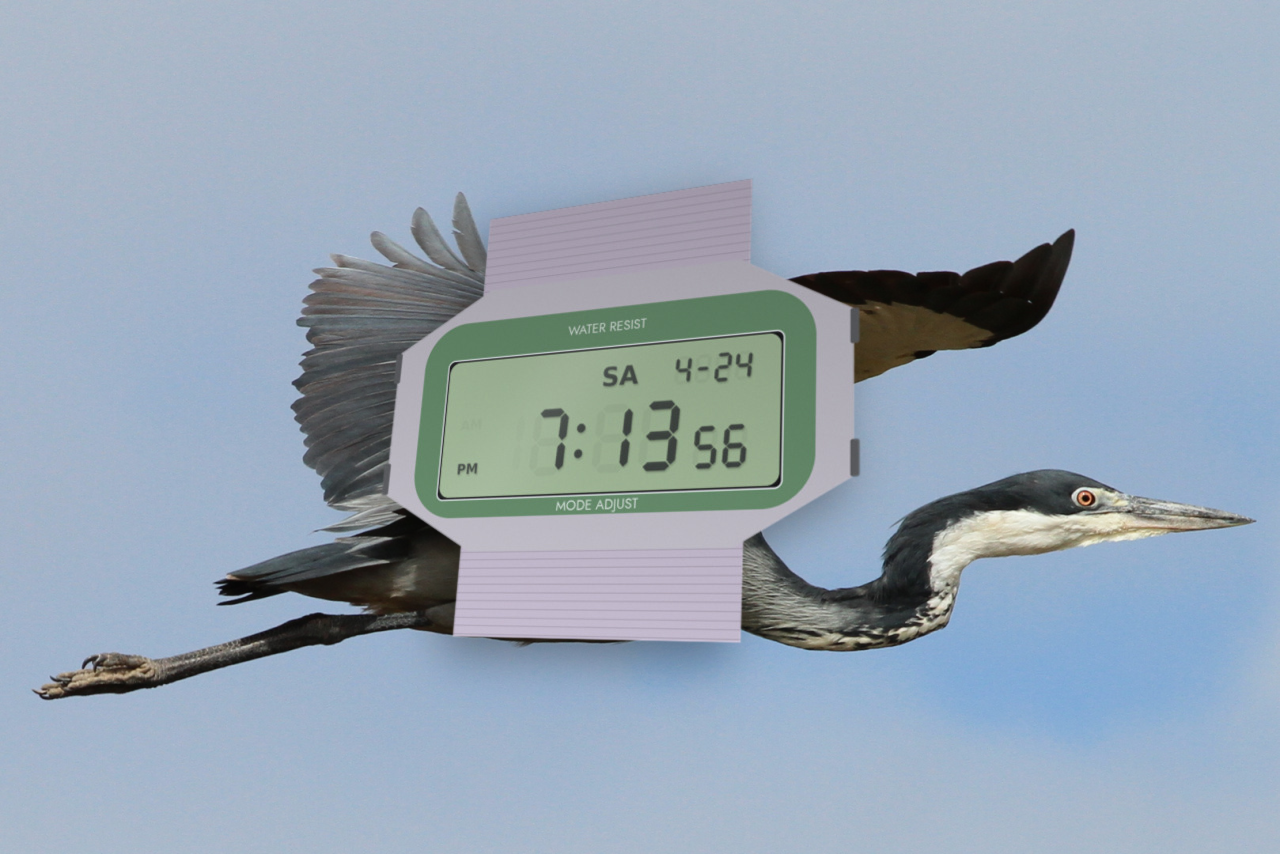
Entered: 7.13.56
